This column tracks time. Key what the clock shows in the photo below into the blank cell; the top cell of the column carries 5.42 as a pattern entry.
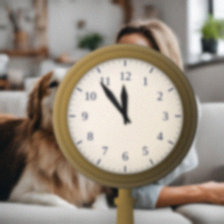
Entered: 11.54
